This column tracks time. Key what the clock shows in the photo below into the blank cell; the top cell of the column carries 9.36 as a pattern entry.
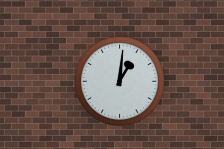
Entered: 1.01
